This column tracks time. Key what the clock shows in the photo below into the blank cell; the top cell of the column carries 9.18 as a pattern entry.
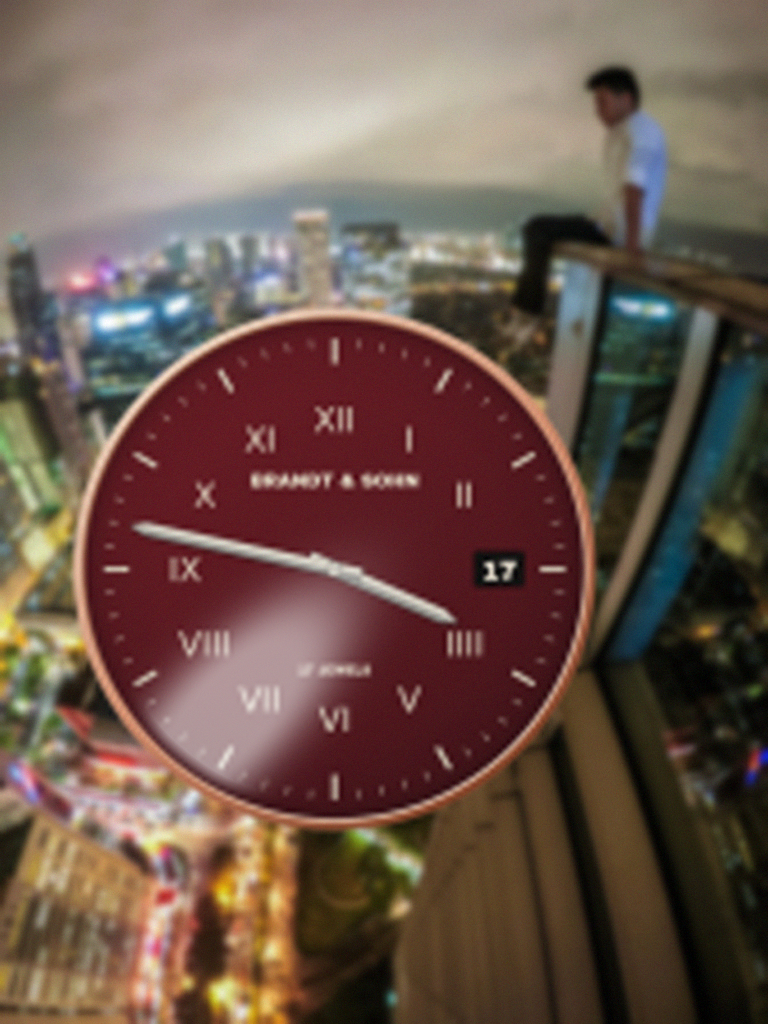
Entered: 3.47
